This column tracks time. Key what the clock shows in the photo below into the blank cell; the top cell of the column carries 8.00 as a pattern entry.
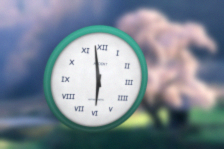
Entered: 5.58
